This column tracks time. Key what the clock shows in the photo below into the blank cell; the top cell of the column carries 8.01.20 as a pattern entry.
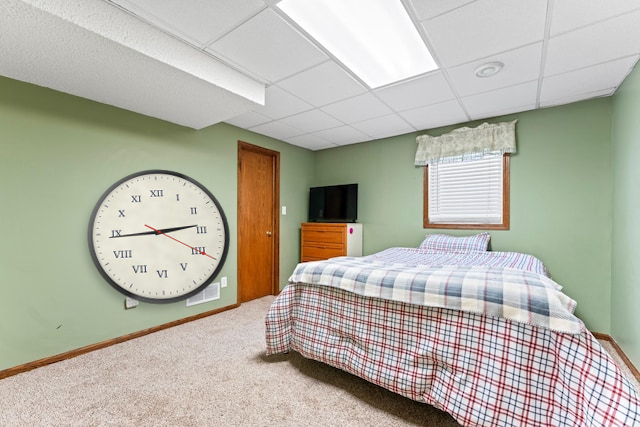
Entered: 2.44.20
